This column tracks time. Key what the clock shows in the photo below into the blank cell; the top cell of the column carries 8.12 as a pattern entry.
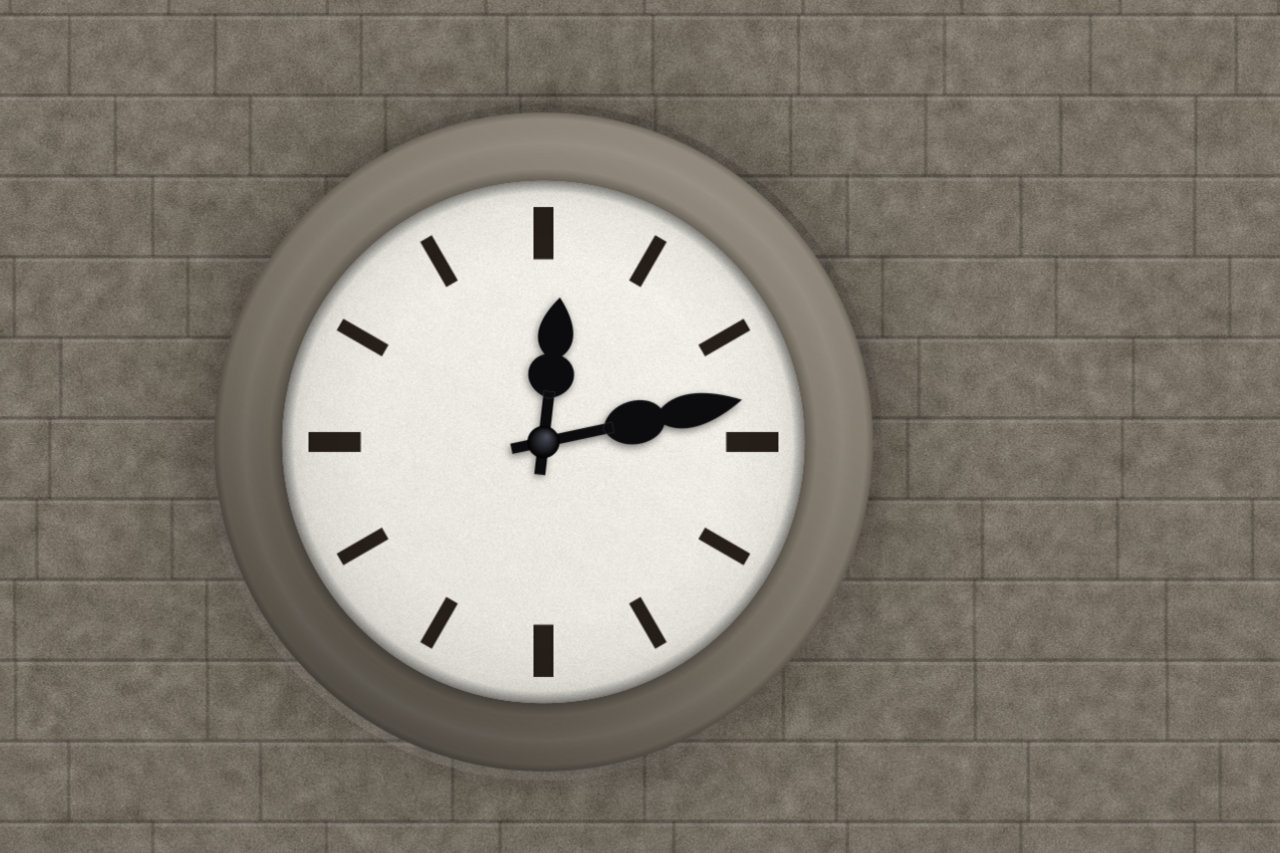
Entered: 12.13
